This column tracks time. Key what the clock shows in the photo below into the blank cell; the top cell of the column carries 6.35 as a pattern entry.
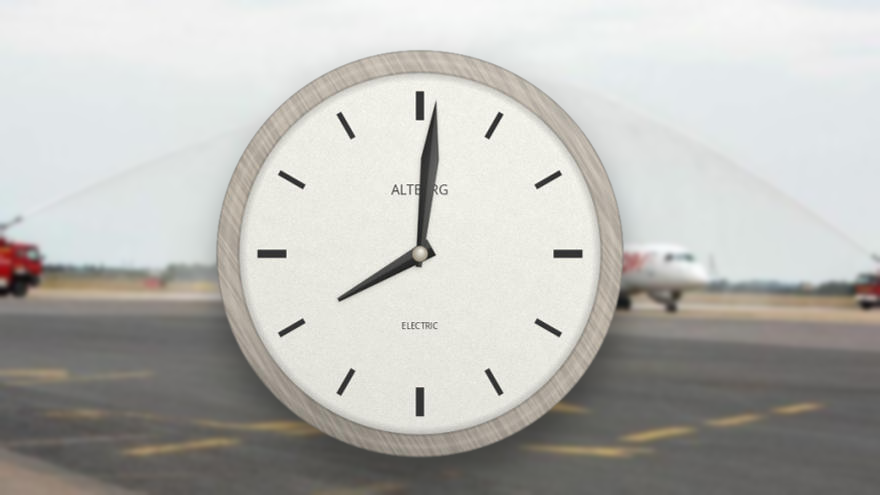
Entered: 8.01
